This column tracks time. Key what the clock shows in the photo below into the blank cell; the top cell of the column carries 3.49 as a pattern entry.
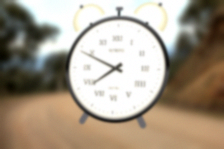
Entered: 7.49
